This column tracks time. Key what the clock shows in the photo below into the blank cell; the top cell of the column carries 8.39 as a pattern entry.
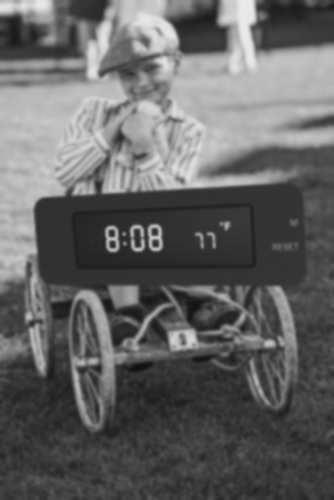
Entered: 8.08
